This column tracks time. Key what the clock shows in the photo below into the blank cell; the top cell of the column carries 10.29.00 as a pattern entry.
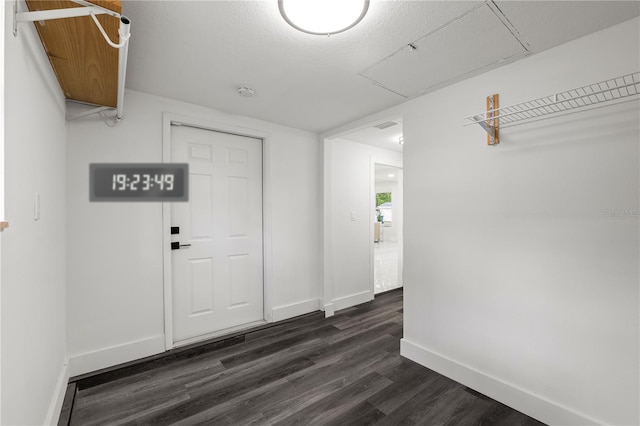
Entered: 19.23.49
